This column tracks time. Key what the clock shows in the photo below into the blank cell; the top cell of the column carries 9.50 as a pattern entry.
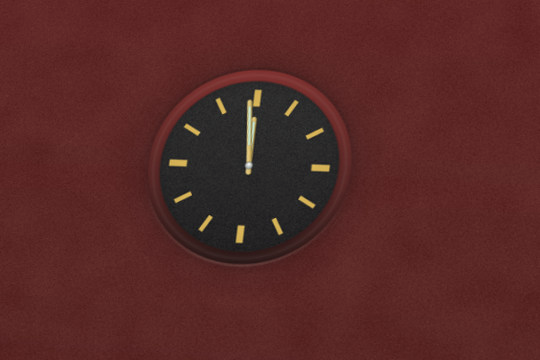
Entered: 11.59
